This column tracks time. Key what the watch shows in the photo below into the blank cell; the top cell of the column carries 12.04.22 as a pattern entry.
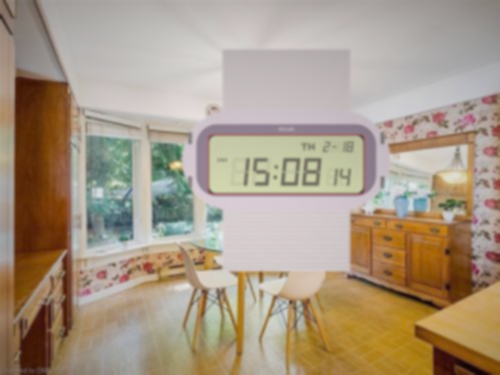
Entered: 15.08.14
